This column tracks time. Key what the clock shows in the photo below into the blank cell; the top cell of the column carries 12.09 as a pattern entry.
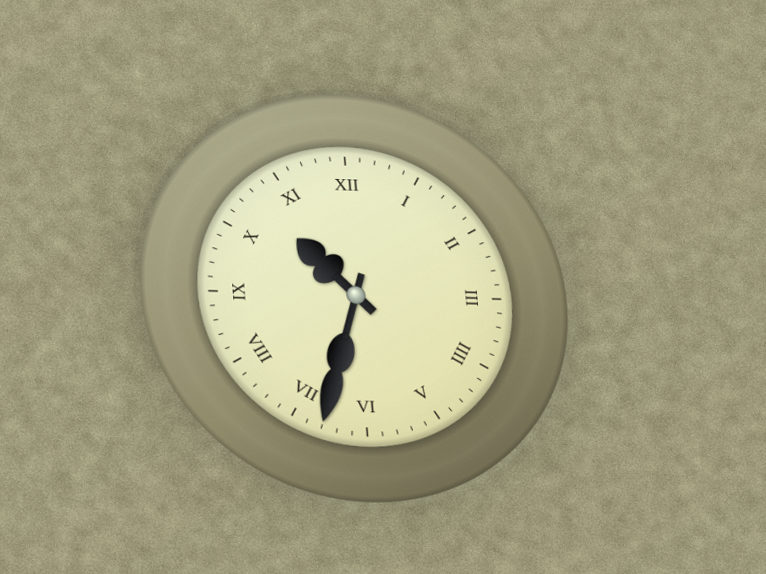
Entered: 10.33
